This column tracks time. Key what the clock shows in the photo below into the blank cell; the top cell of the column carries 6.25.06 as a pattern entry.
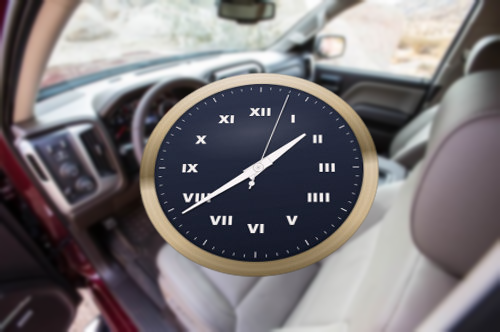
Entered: 1.39.03
